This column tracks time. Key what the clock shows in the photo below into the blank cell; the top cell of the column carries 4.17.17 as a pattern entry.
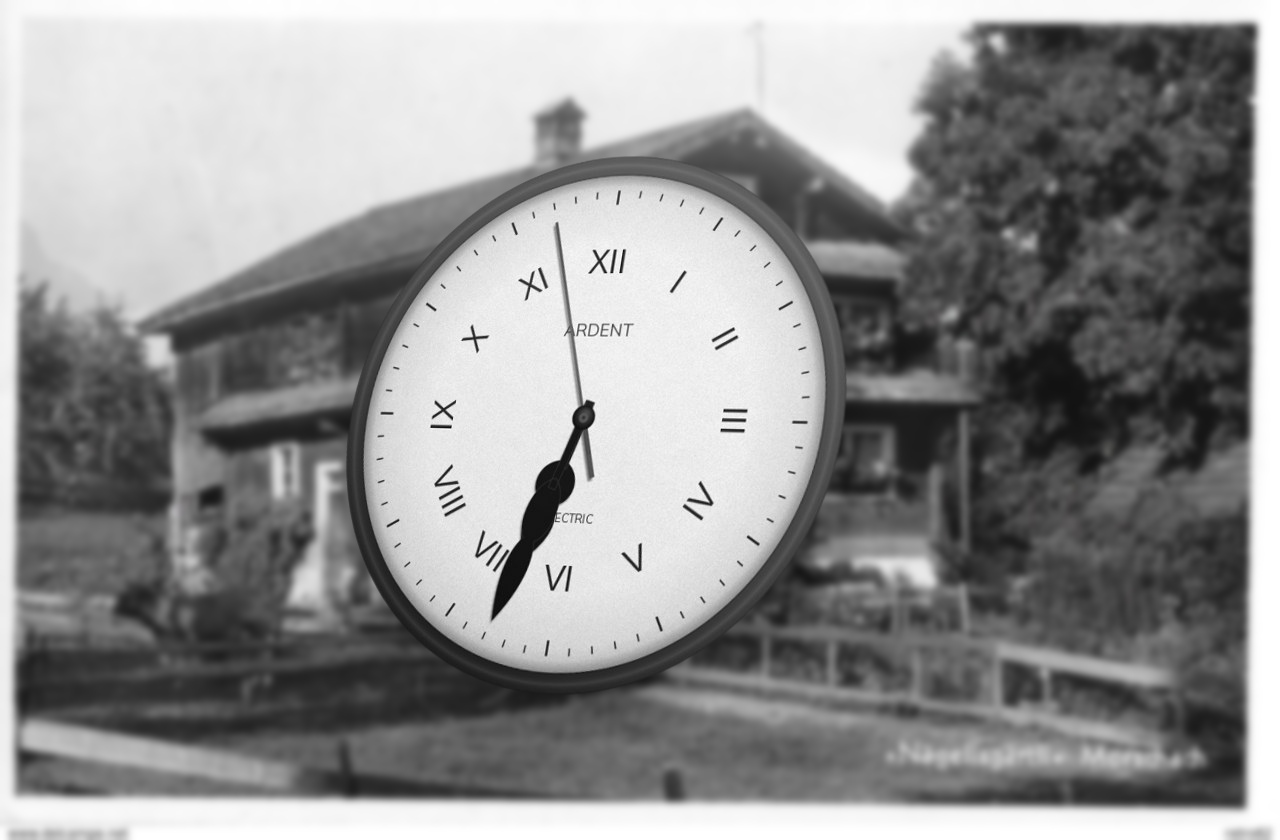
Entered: 6.32.57
